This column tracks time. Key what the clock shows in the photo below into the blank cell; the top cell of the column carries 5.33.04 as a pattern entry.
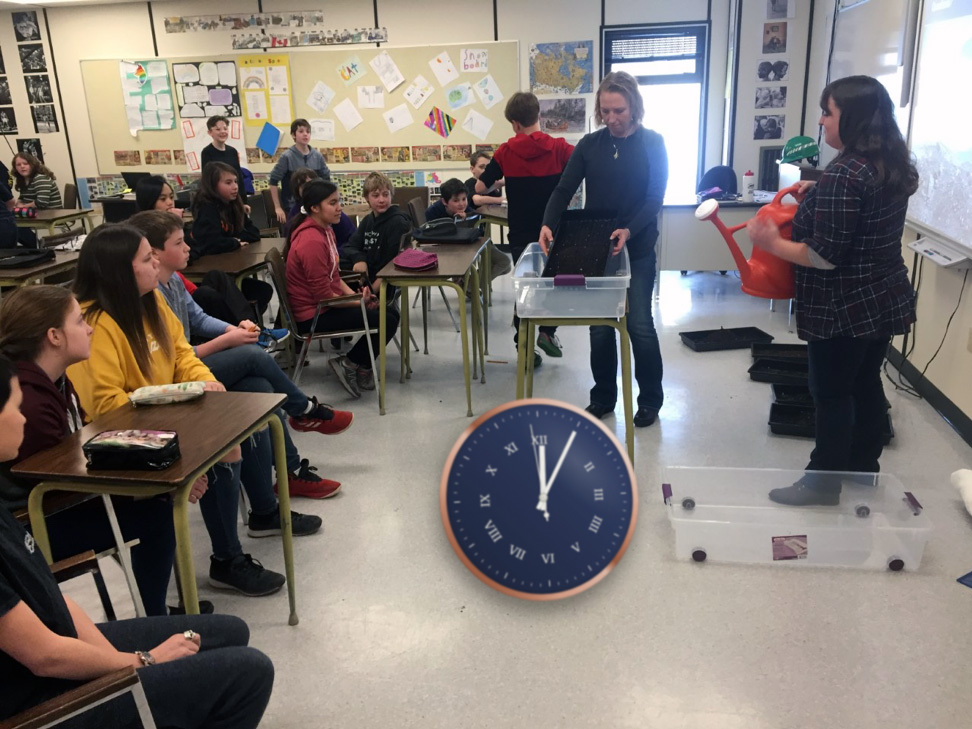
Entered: 12.04.59
